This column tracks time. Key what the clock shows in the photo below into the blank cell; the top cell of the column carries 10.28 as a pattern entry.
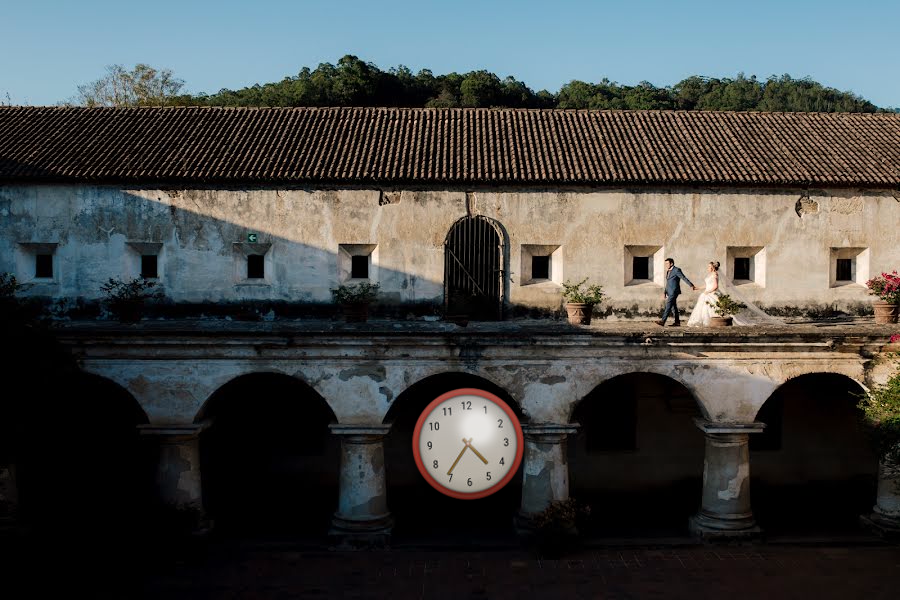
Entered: 4.36
